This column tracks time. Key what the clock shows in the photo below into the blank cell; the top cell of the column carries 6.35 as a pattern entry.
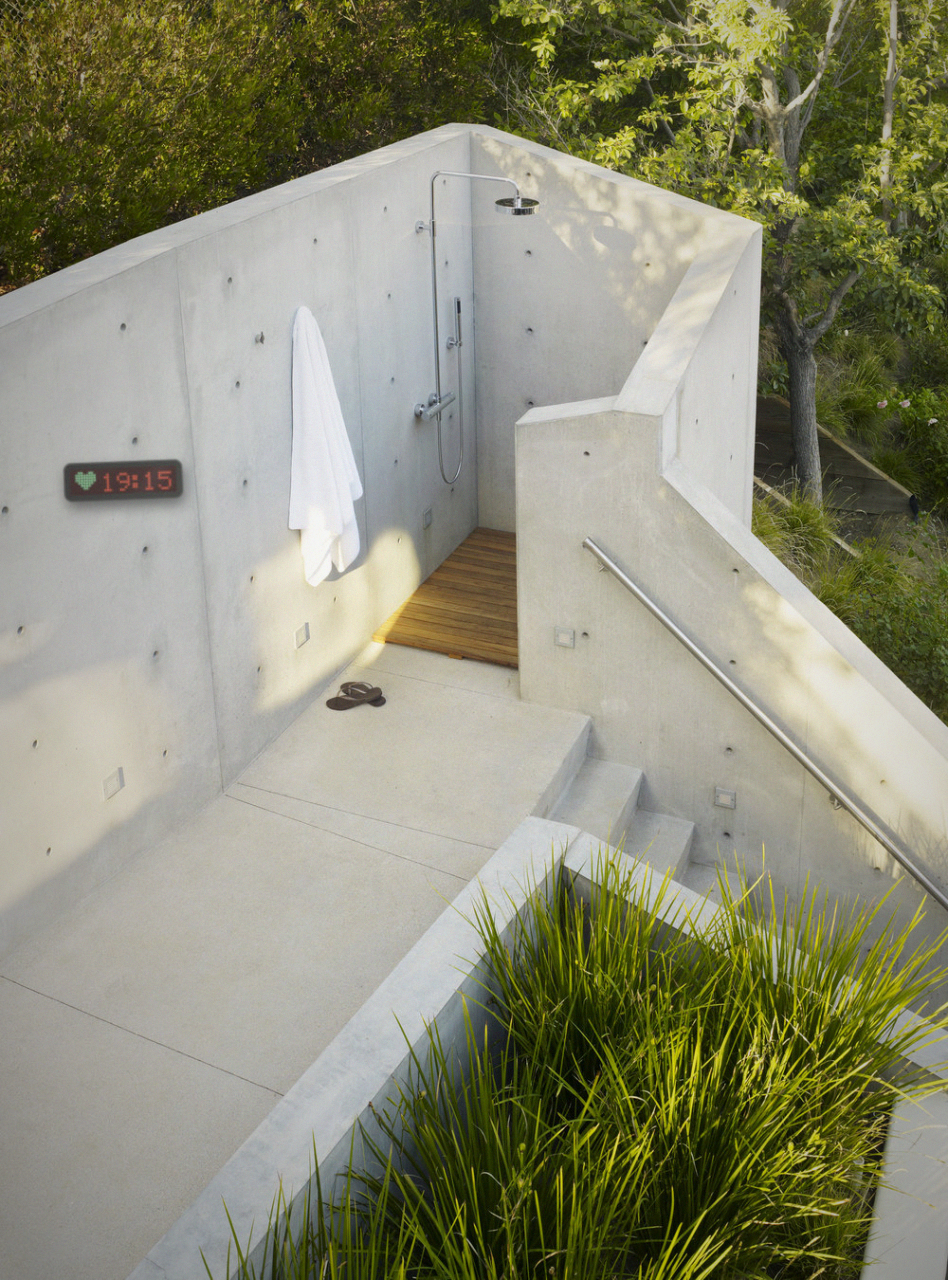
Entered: 19.15
